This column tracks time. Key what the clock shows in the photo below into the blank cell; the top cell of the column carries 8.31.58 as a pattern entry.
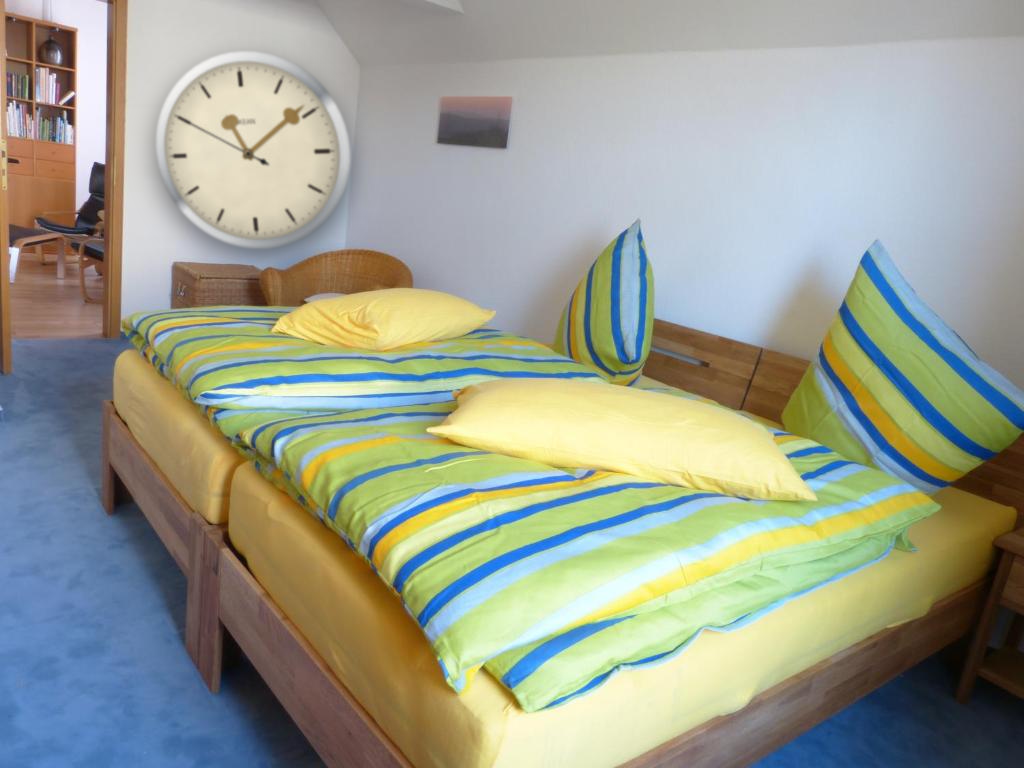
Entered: 11.08.50
